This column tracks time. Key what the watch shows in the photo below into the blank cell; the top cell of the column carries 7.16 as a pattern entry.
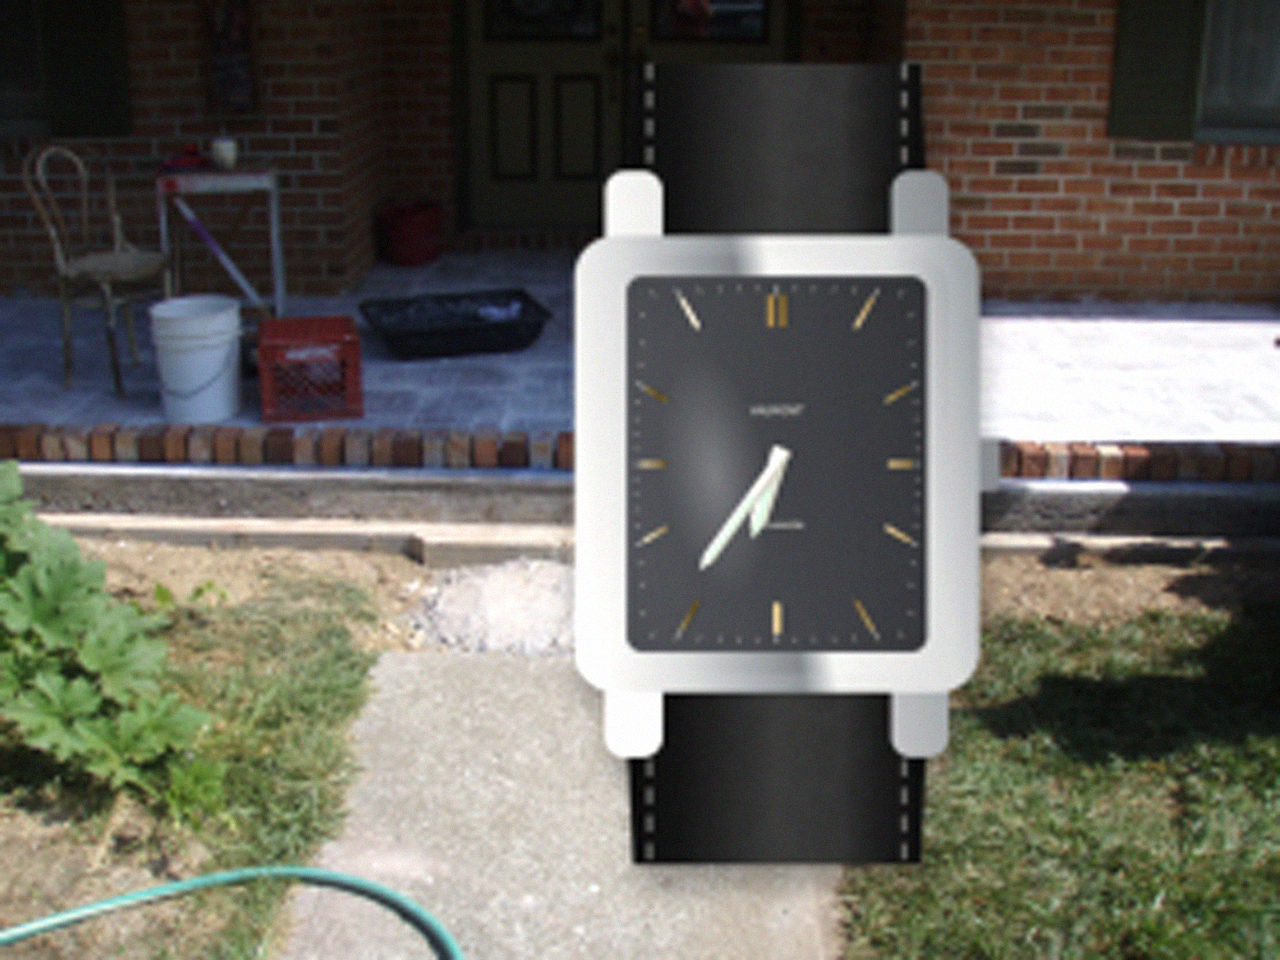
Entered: 6.36
